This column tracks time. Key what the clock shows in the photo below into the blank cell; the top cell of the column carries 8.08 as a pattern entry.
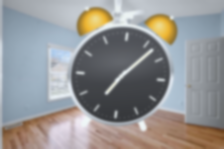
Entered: 7.07
